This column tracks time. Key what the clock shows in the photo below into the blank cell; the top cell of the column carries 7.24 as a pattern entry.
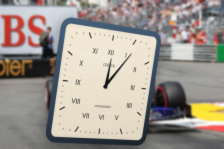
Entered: 12.06
